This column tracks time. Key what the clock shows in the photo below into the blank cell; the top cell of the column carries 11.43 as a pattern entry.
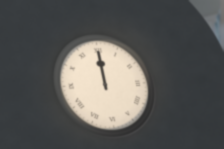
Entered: 12.00
